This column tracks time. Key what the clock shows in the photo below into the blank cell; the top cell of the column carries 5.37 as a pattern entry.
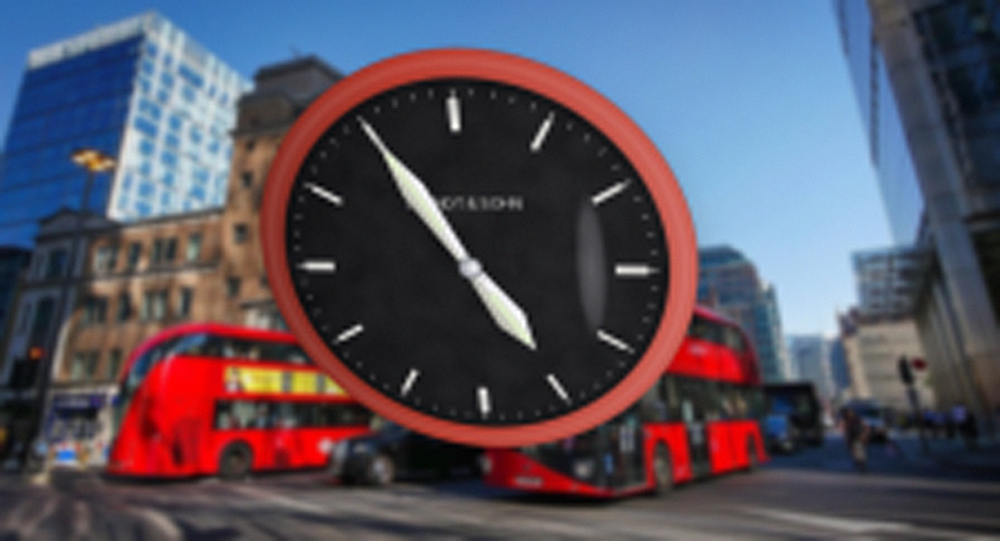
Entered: 4.55
